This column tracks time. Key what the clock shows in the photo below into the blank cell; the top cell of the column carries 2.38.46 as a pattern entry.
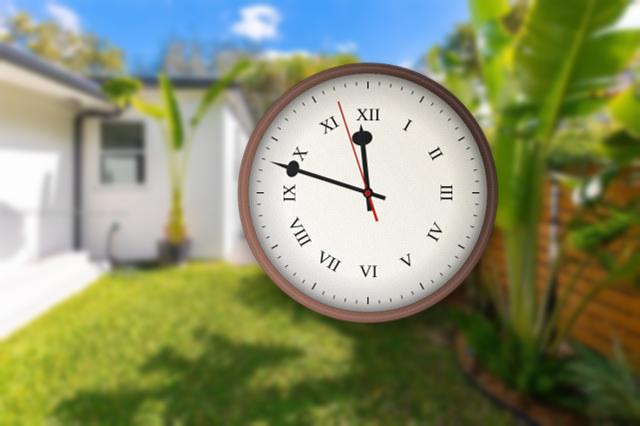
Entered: 11.47.57
